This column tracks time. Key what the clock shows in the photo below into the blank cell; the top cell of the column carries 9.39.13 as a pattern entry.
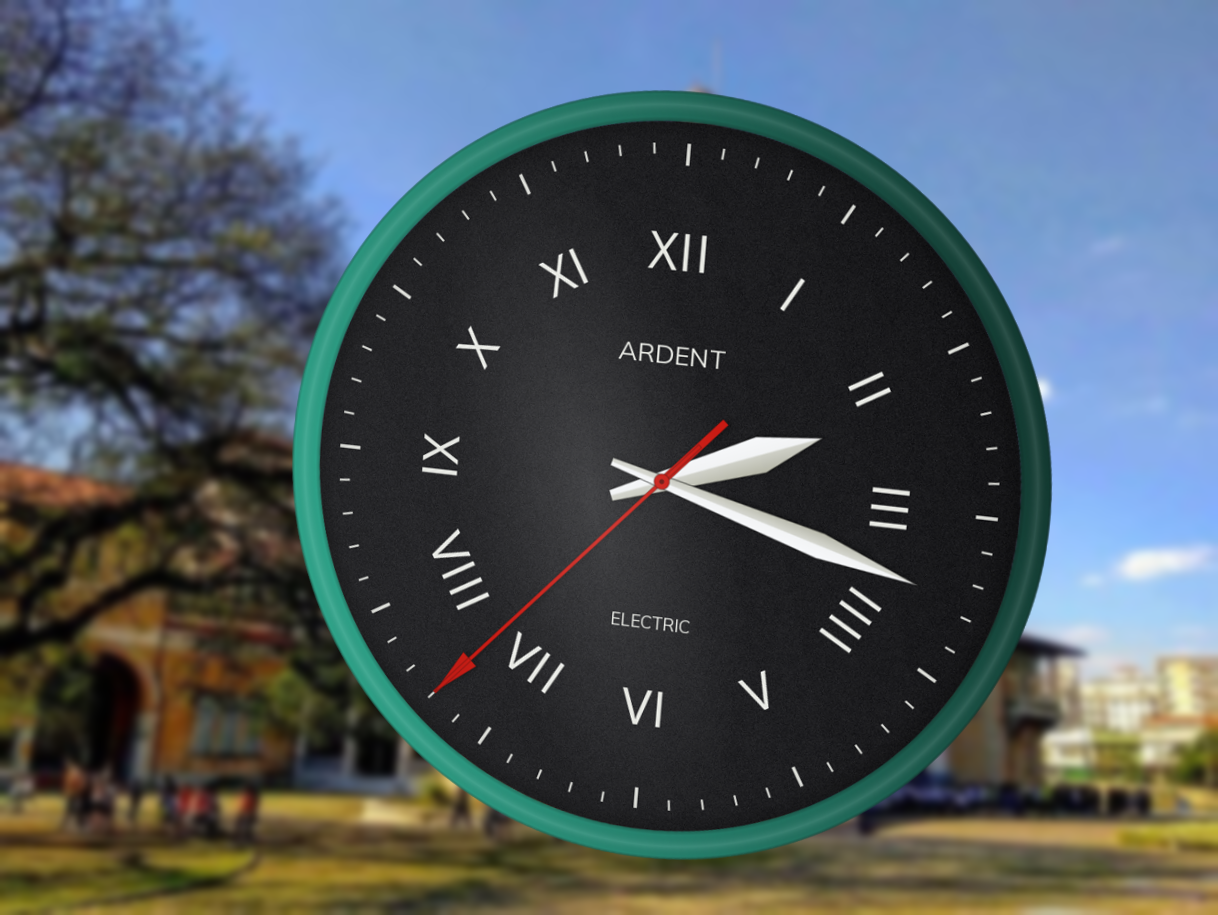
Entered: 2.17.37
